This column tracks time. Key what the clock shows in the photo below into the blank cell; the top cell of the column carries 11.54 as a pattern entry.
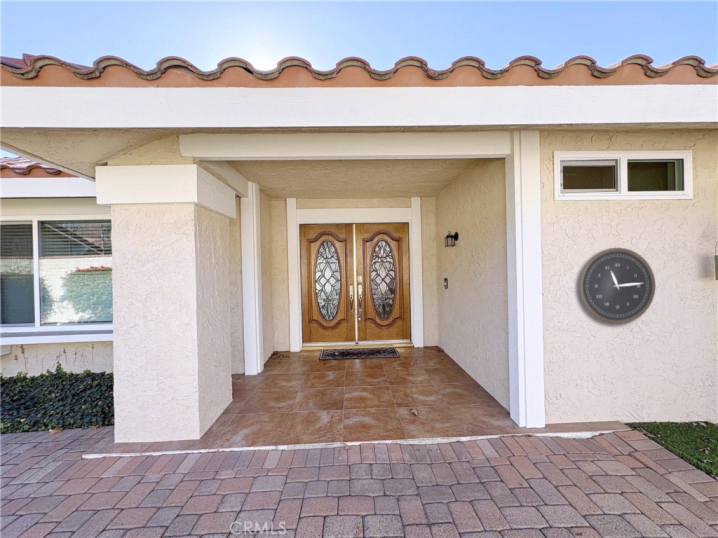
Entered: 11.14
